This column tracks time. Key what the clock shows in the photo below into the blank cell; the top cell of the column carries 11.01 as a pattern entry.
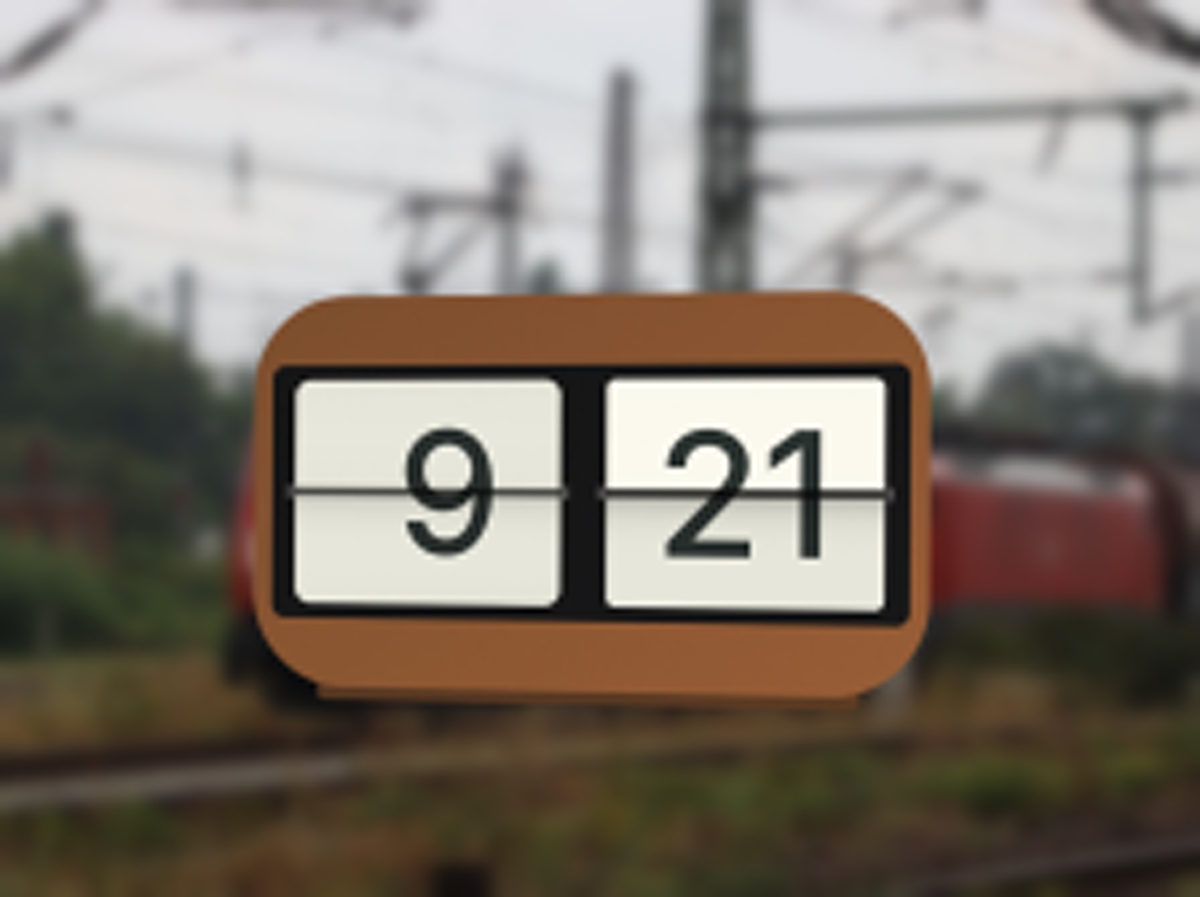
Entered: 9.21
